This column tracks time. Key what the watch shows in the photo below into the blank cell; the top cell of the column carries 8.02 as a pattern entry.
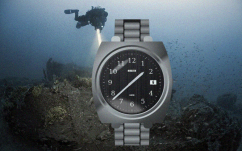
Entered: 1.38
